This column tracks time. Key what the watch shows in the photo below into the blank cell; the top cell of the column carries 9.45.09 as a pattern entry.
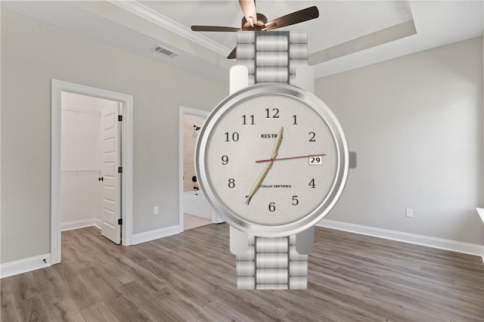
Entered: 12.35.14
